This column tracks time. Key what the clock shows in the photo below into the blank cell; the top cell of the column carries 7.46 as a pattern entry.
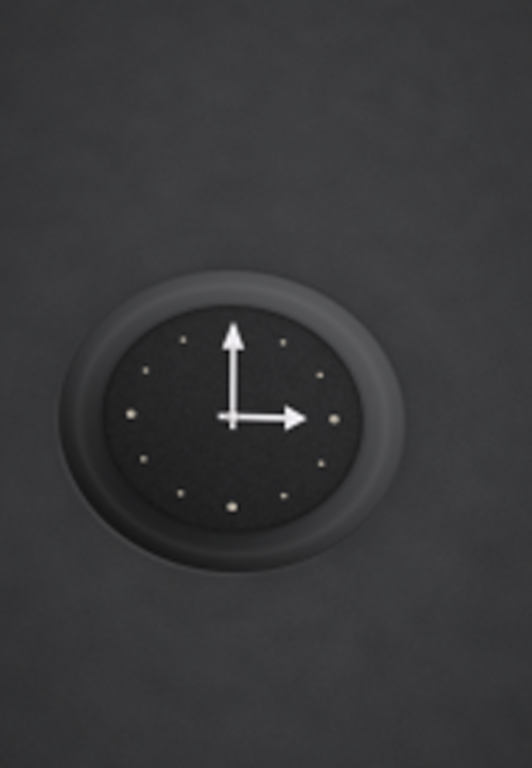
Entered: 3.00
